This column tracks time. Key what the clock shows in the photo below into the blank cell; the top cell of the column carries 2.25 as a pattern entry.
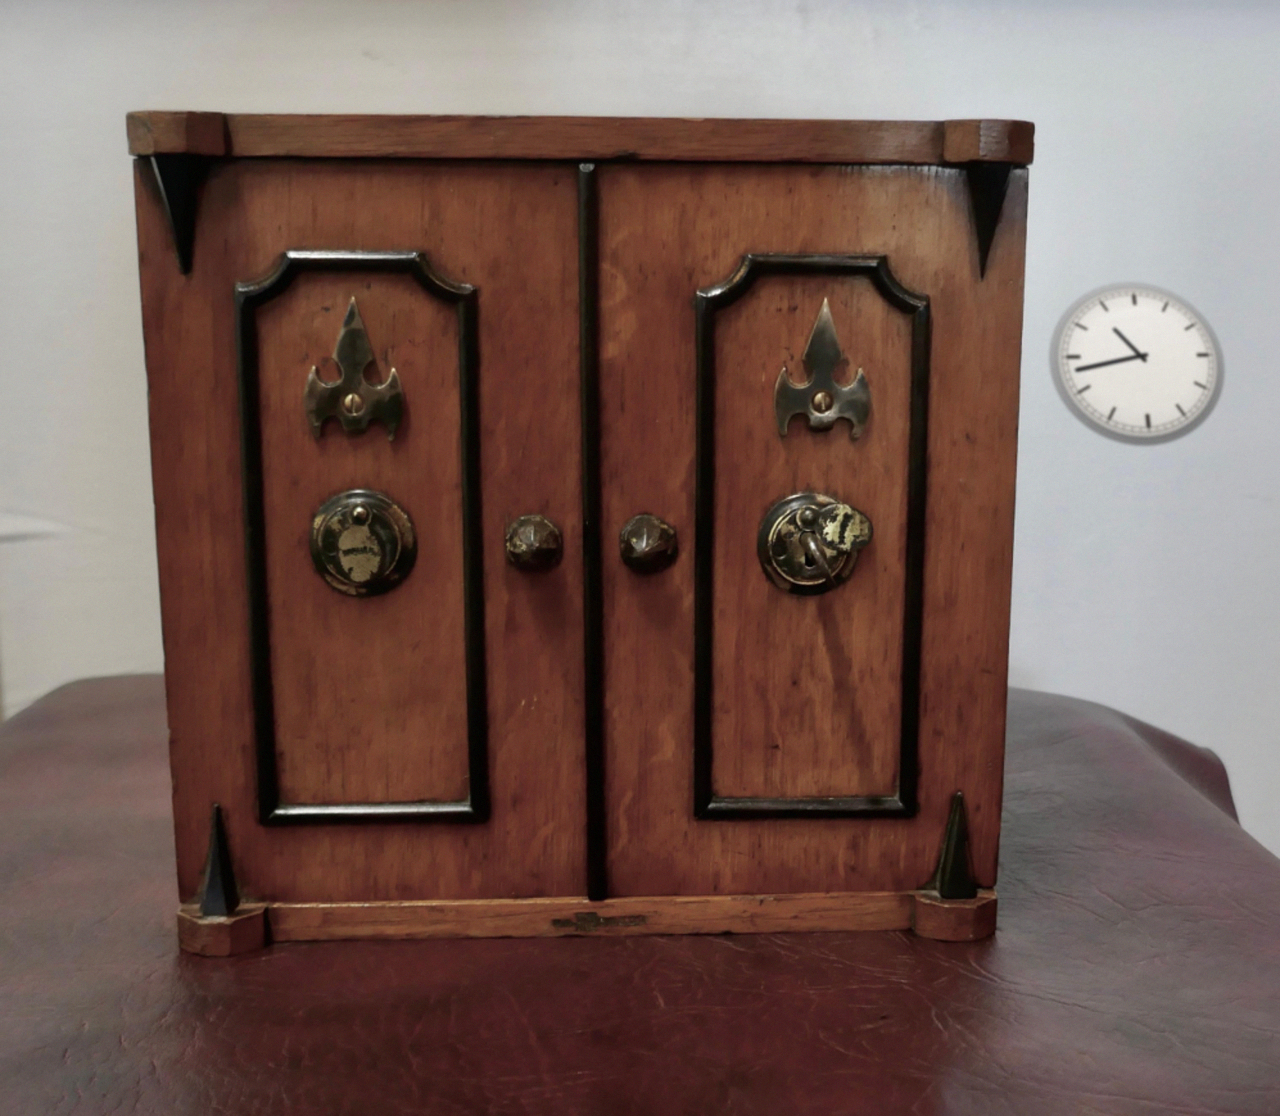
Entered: 10.43
